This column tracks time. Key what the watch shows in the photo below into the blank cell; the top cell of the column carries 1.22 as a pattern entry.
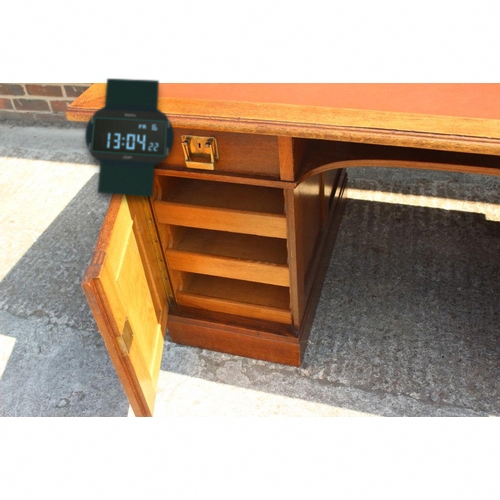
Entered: 13.04
